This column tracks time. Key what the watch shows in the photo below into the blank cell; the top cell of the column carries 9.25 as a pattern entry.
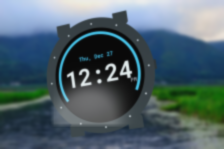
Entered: 12.24
